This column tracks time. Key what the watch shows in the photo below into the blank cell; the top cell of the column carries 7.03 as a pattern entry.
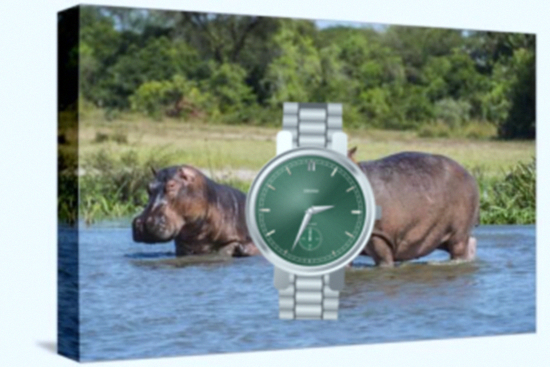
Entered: 2.34
